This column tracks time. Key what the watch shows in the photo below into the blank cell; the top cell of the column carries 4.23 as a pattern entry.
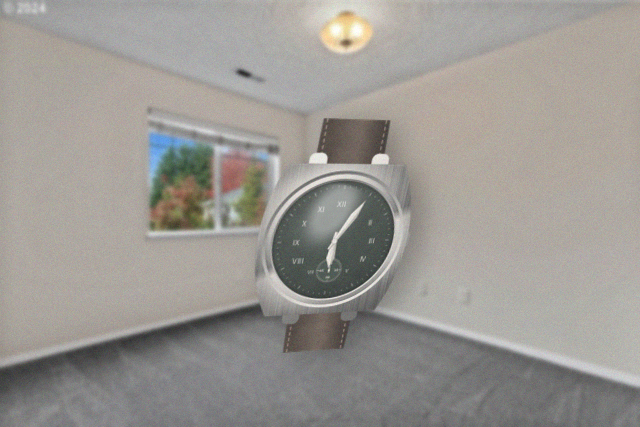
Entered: 6.05
